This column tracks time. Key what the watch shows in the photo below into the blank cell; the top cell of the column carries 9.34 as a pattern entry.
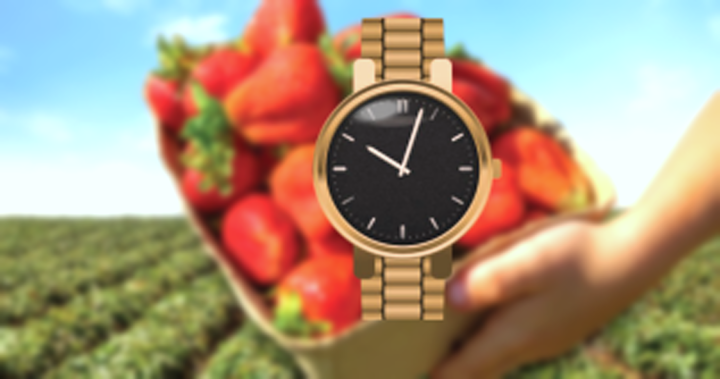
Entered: 10.03
